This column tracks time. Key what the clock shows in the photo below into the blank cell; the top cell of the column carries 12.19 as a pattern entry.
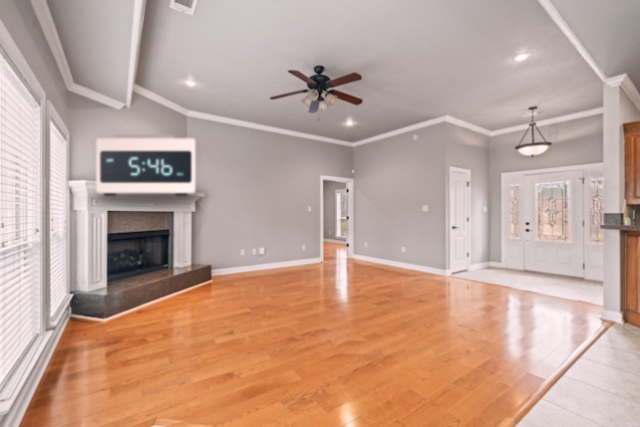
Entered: 5.46
